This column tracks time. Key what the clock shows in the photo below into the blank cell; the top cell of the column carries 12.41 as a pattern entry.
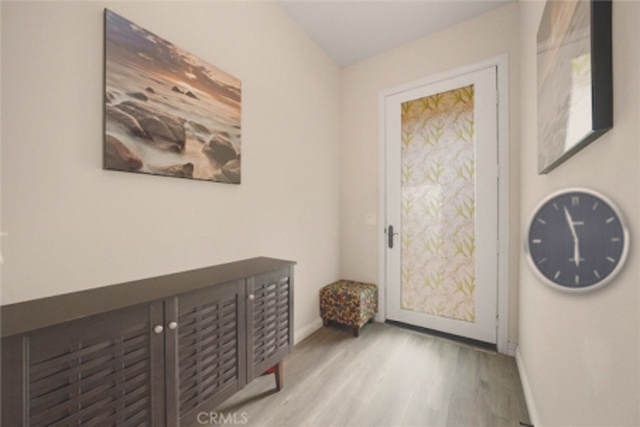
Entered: 5.57
